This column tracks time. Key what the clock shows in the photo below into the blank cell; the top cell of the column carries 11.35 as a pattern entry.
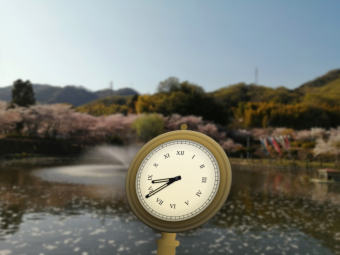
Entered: 8.39
